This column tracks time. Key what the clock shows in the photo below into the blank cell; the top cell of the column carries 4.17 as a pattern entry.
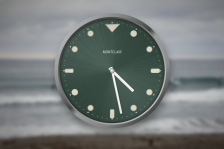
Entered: 4.28
